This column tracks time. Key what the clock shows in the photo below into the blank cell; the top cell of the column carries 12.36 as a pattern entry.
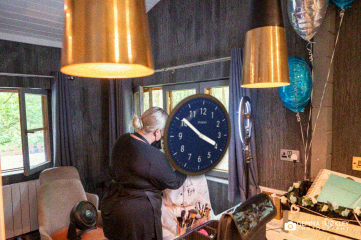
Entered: 3.51
